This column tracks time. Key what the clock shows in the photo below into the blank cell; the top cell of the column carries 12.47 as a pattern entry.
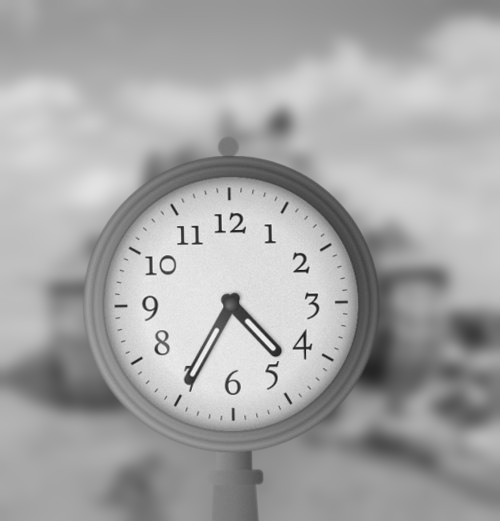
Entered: 4.35
